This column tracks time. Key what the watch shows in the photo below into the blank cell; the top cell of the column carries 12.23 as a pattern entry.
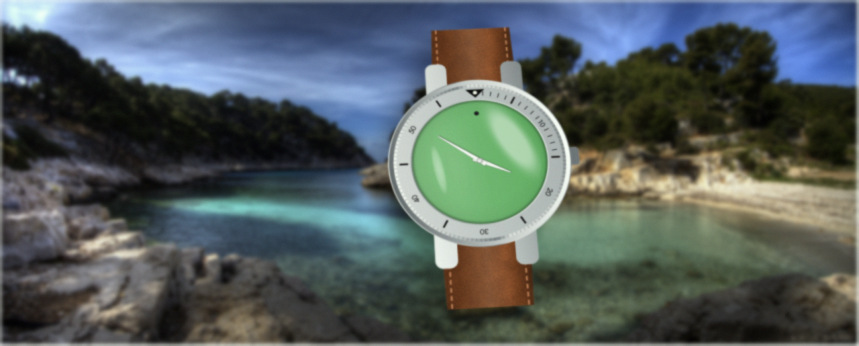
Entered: 3.51
